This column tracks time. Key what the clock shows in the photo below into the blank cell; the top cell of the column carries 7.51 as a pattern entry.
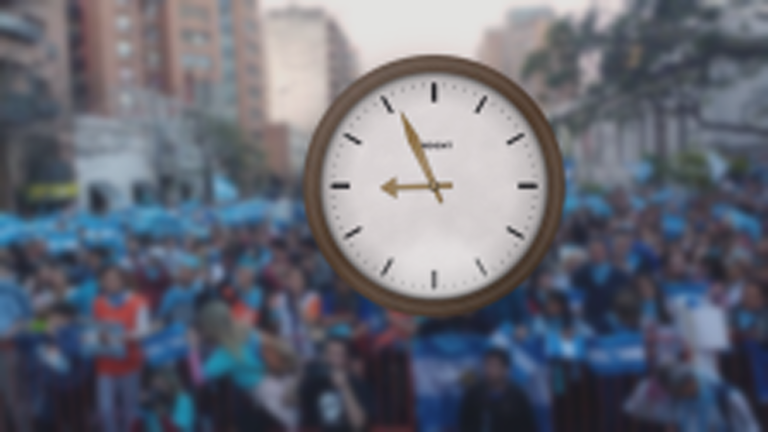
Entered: 8.56
